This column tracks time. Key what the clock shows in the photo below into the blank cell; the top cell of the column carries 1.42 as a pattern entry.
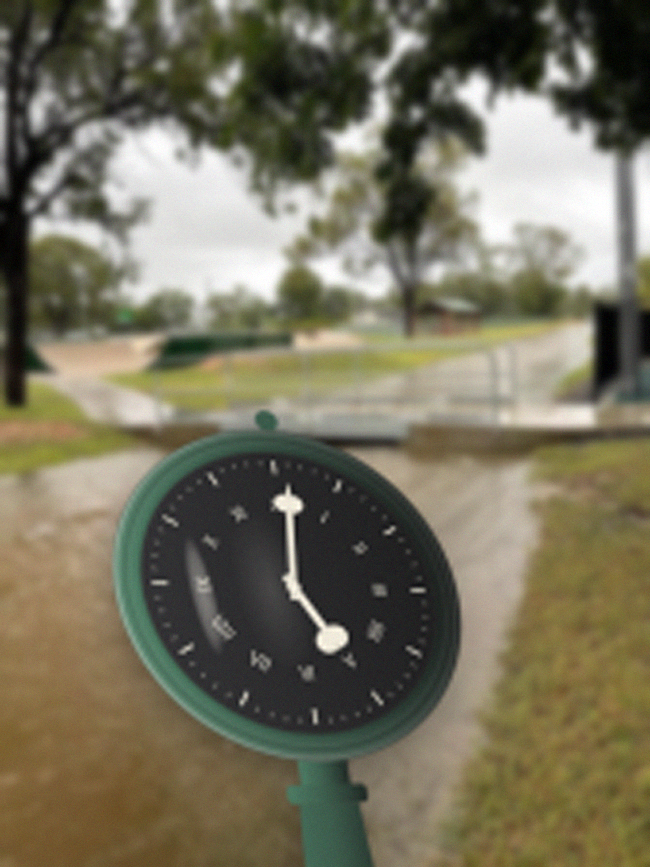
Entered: 5.01
